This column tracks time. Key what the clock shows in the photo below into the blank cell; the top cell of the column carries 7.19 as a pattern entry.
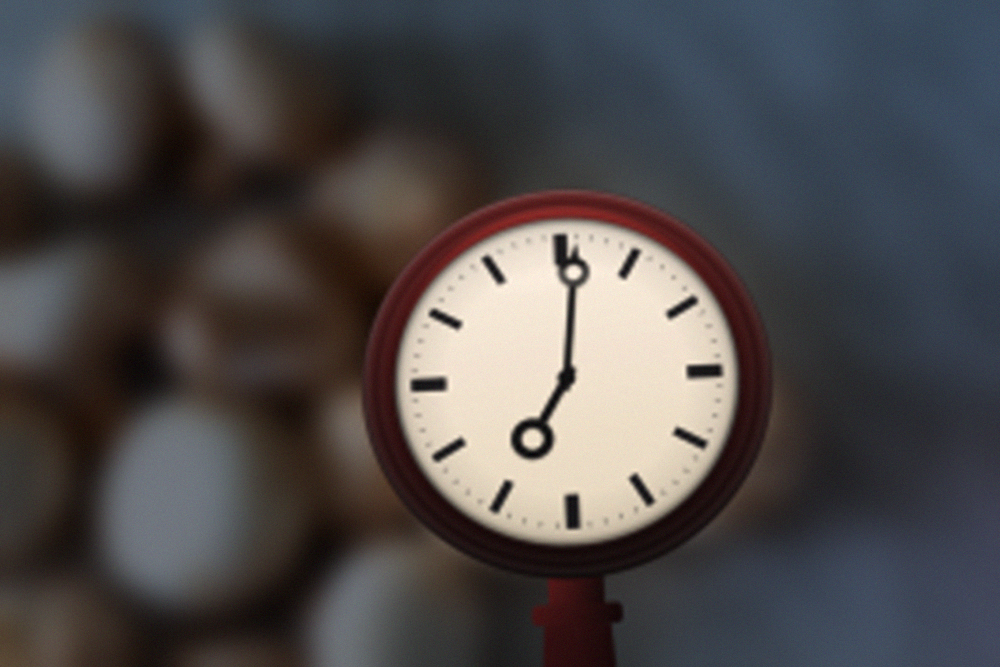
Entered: 7.01
